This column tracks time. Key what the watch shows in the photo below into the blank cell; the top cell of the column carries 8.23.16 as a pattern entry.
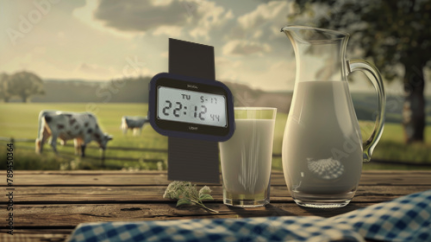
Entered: 22.12.44
